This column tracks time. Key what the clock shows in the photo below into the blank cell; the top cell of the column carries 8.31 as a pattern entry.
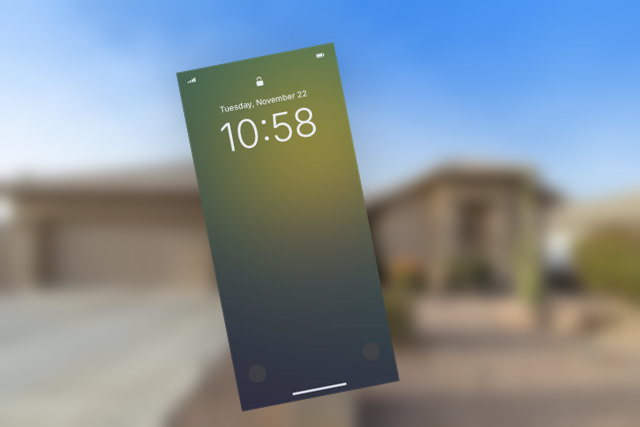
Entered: 10.58
